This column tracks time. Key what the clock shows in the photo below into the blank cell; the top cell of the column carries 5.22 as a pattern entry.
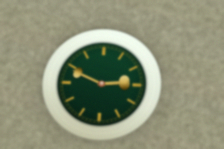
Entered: 2.49
